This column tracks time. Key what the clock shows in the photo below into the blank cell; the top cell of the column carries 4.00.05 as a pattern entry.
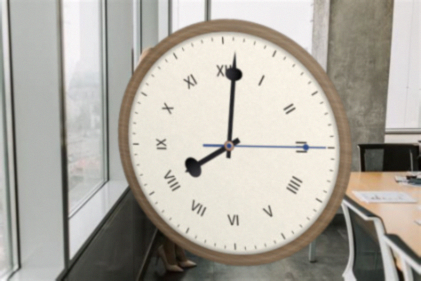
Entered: 8.01.15
